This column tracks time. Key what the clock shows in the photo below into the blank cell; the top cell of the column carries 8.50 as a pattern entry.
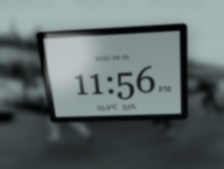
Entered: 11.56
